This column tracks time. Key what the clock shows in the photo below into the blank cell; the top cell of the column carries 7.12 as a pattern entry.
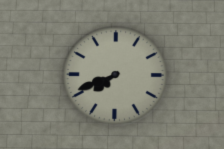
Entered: 7.41
